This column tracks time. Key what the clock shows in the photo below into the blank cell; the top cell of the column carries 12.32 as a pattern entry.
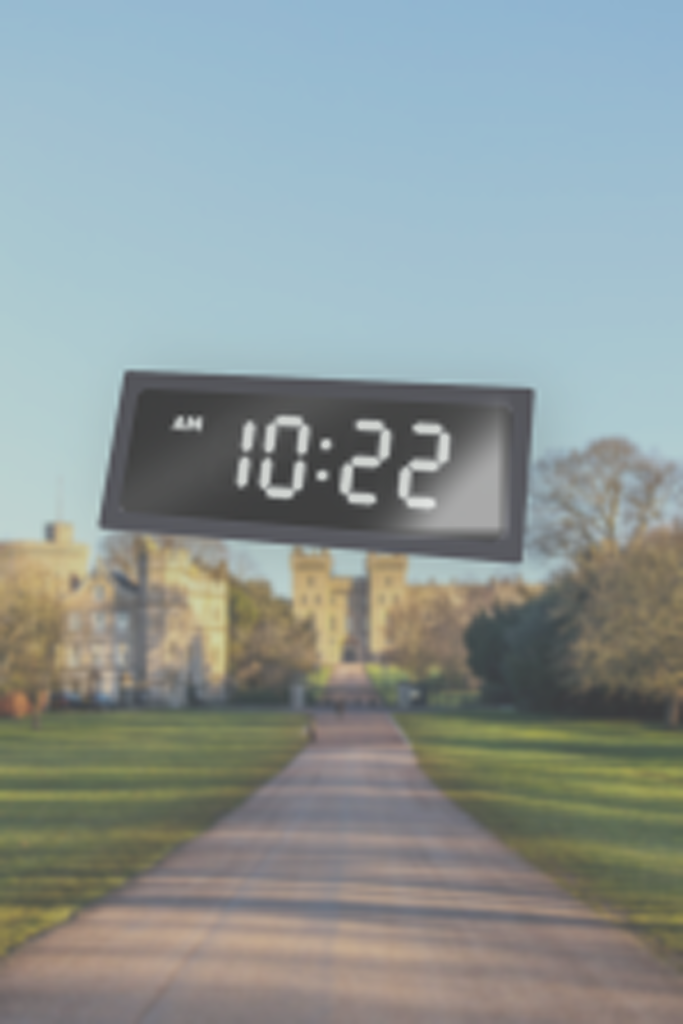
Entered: 10.22
